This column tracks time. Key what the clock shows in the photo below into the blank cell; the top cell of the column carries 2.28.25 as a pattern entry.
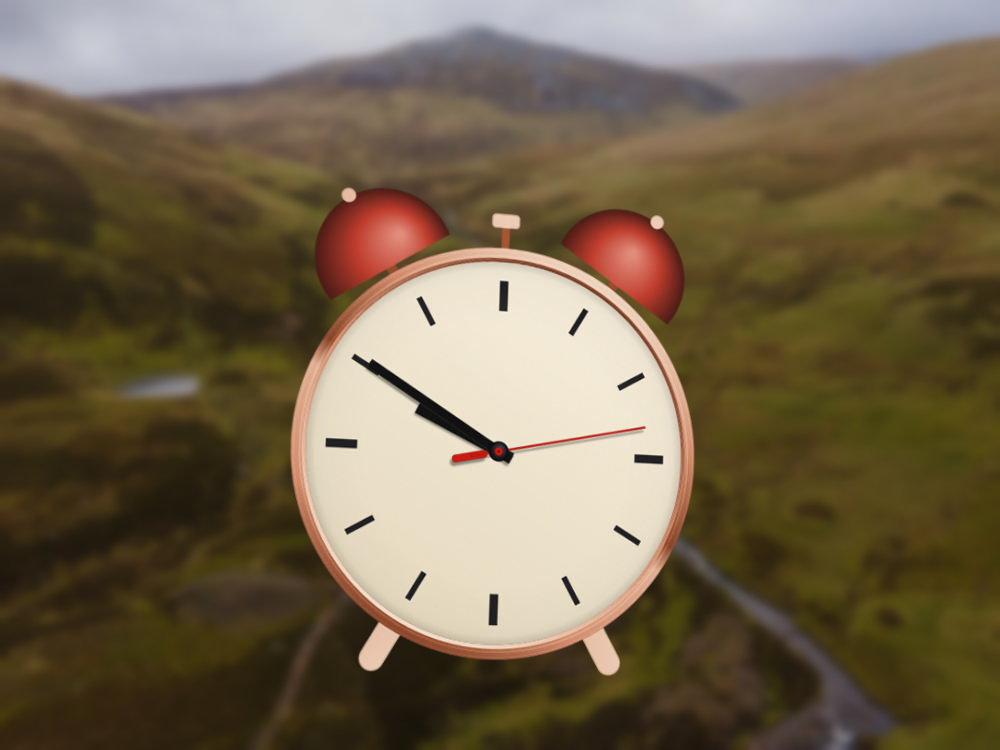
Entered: 9.50.13
